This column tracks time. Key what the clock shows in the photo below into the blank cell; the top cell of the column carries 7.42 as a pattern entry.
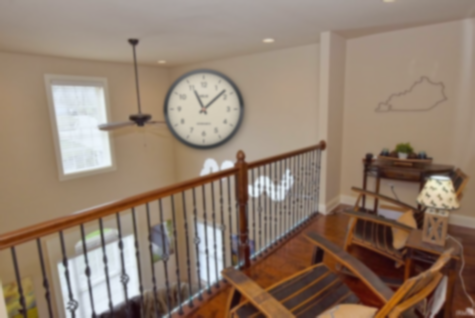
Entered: 11.08
